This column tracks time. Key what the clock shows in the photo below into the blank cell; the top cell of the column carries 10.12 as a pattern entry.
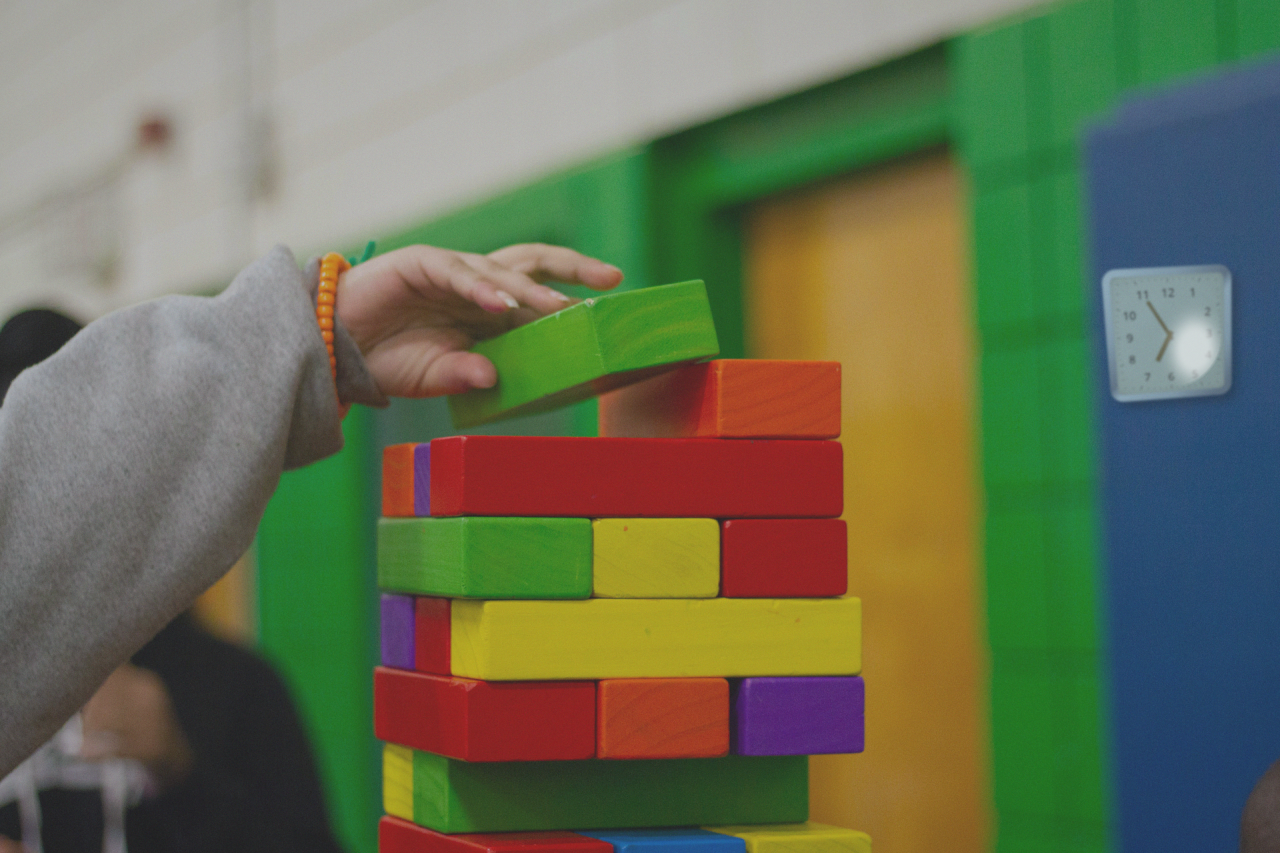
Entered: 6.55
